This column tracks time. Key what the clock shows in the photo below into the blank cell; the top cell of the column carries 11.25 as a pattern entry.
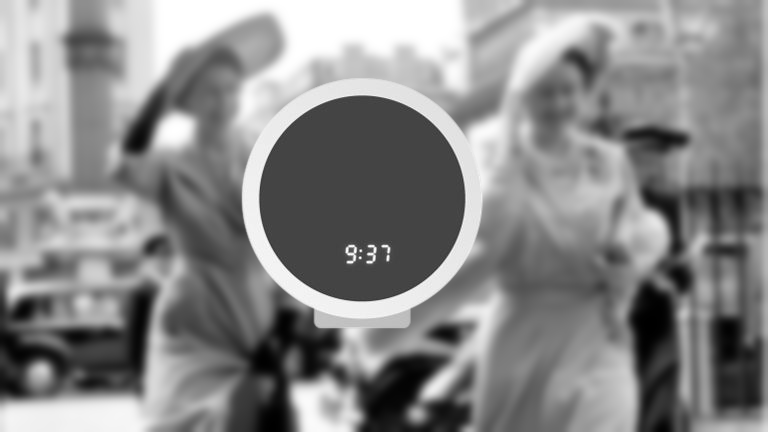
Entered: 9.37
